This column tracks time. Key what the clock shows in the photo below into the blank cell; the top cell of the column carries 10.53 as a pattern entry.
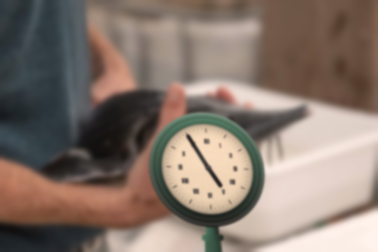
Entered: 4.55
